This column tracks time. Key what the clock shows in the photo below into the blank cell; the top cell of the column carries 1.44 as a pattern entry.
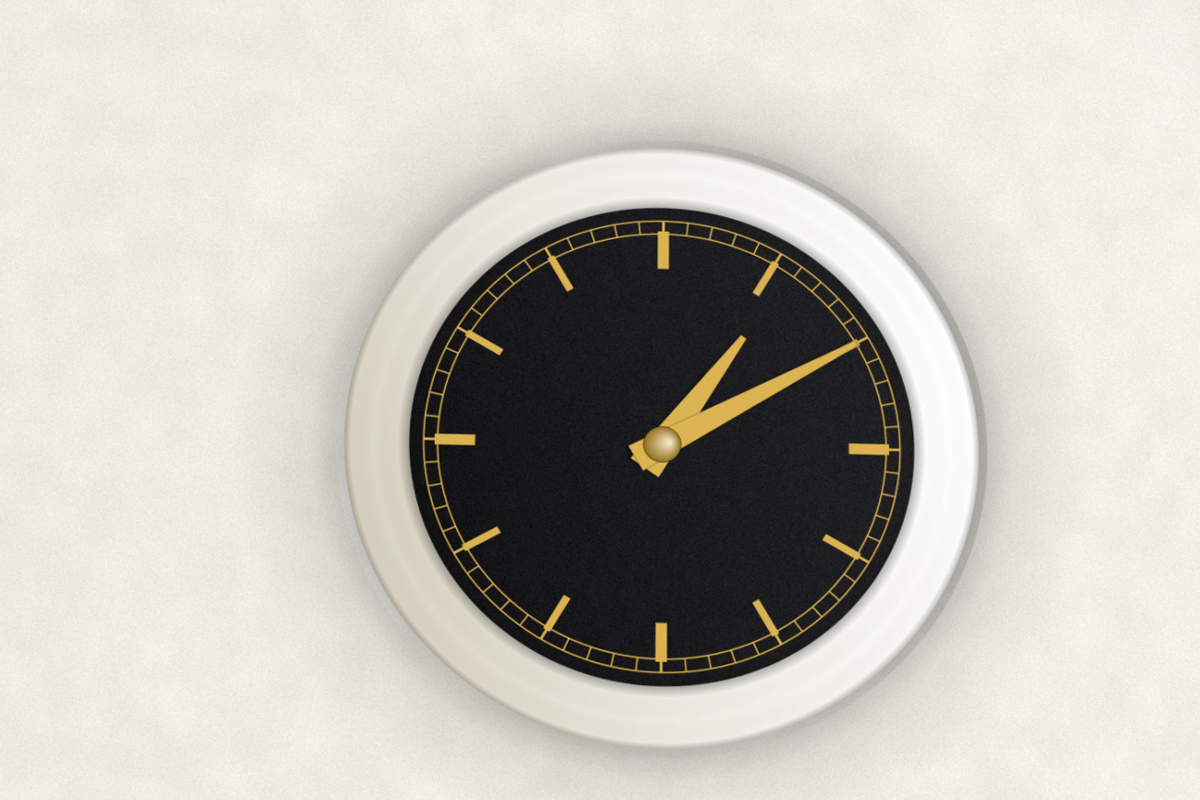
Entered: 1.10
